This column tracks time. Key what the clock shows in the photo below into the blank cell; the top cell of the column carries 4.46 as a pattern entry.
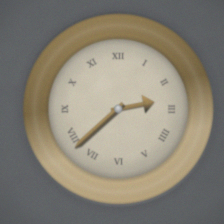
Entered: 2.38
